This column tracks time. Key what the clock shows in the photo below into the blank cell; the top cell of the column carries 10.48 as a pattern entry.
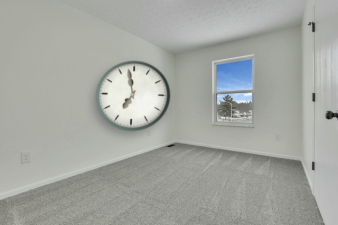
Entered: 6.58
